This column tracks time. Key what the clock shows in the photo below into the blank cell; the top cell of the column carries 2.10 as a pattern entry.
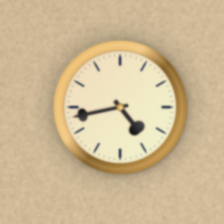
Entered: 4.43
